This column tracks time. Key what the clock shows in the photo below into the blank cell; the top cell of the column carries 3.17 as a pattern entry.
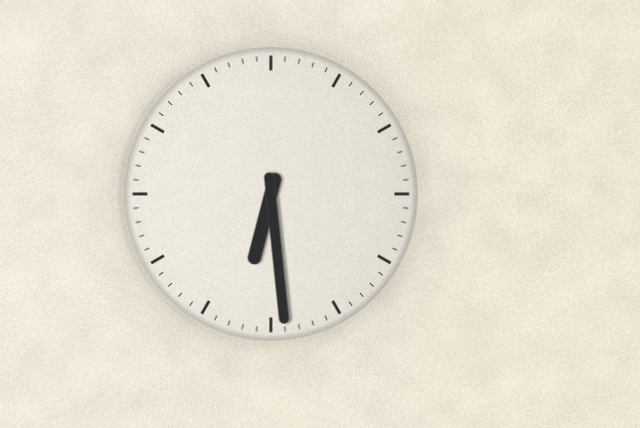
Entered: 6.29
